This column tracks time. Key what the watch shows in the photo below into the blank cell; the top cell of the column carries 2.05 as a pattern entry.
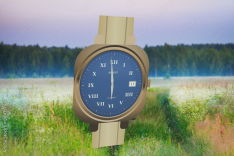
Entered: 5.59
